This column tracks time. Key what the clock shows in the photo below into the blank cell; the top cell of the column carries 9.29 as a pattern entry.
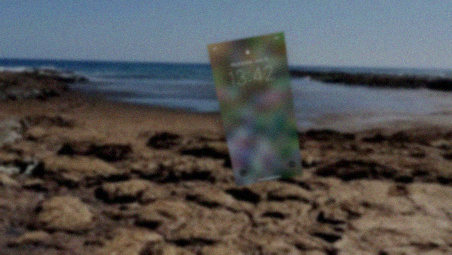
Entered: 13.42
